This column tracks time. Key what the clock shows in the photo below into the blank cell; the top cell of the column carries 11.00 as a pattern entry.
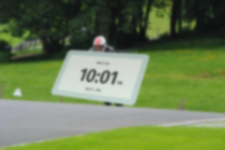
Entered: 10.01
